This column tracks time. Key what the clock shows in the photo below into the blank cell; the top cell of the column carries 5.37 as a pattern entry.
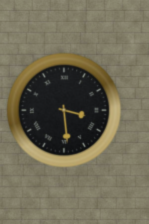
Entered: 3.29
